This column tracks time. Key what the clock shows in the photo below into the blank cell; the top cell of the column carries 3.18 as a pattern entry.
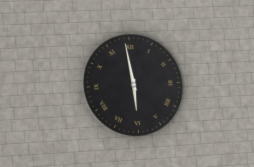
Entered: 5.59
